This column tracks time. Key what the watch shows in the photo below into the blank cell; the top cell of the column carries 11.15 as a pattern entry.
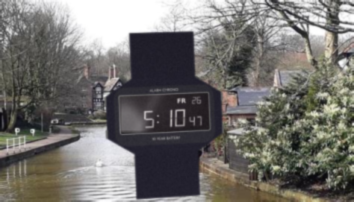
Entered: 5.10
